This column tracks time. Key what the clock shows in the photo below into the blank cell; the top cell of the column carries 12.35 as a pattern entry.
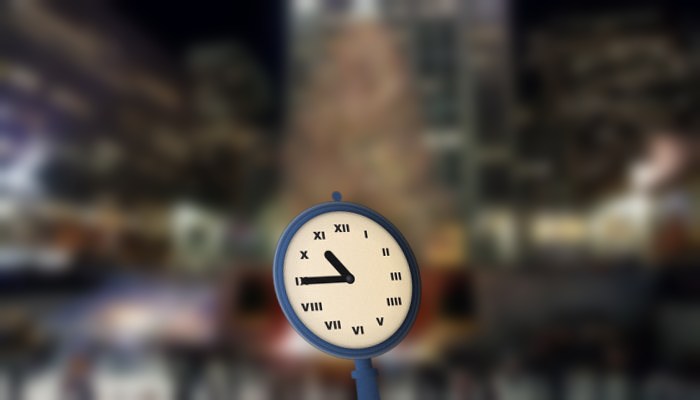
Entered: 10.45
